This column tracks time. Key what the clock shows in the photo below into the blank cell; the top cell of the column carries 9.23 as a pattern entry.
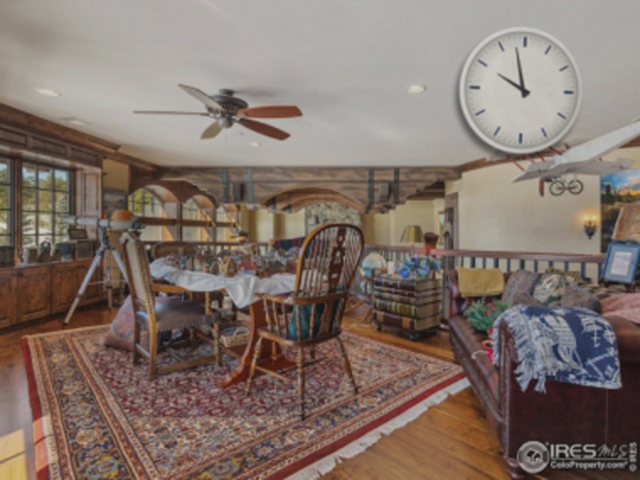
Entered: 9.58
